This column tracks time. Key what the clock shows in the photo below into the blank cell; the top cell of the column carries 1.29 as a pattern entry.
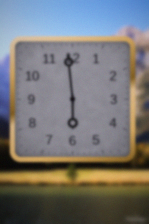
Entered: 5.59
